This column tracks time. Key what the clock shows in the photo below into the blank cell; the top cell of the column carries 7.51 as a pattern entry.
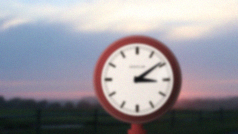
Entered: 3.09
